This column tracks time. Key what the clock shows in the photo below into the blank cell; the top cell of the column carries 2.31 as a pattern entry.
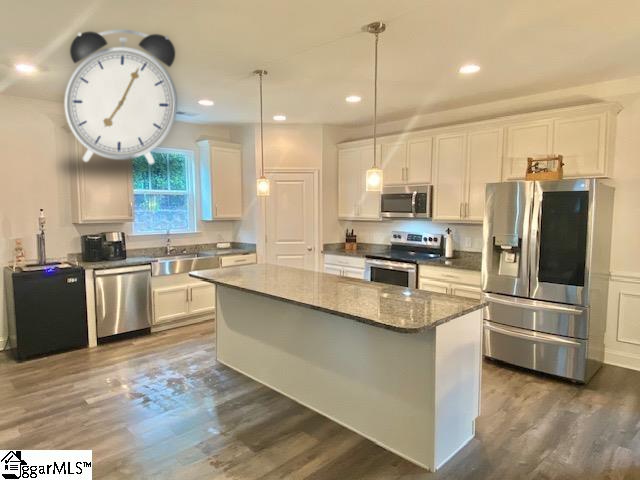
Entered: 7.04
